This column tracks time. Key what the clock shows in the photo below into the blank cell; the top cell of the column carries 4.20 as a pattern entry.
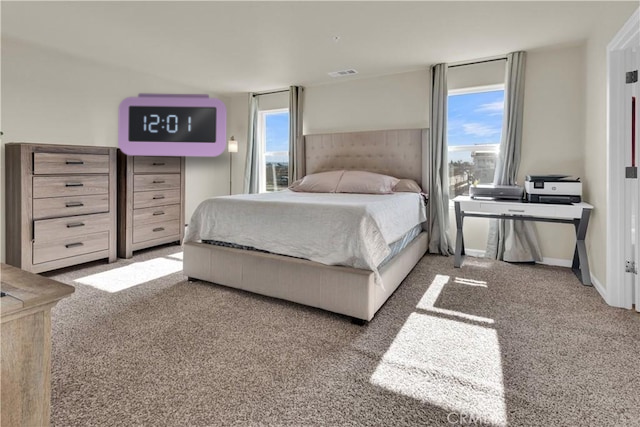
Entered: 12.01
